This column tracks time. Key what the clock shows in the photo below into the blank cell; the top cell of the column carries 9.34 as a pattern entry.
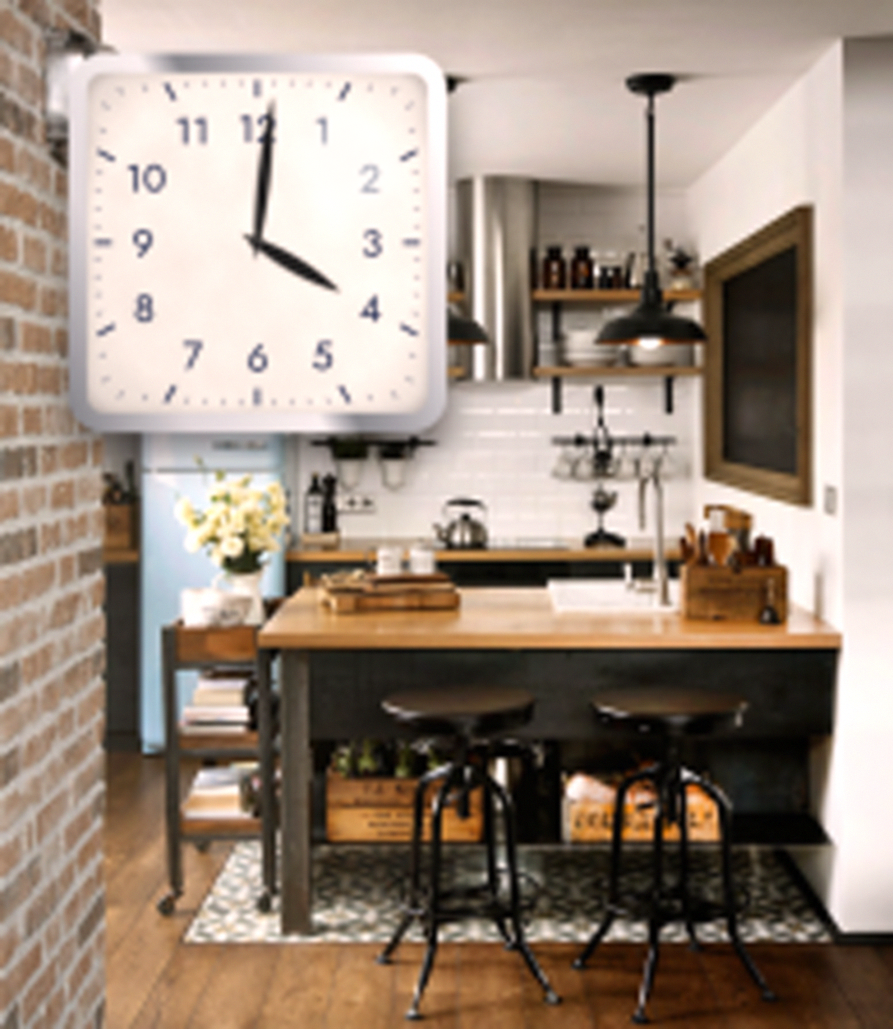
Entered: 4.01
